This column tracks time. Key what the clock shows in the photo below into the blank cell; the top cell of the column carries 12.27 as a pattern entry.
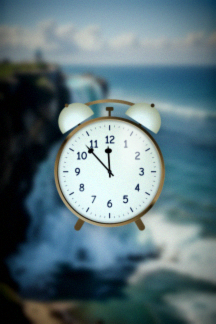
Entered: 11.53
